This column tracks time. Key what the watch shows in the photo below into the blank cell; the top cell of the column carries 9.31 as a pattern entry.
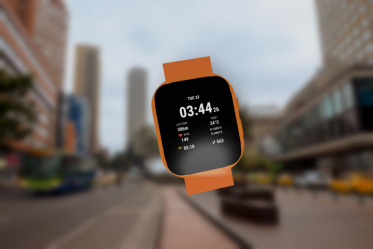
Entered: 3.44
